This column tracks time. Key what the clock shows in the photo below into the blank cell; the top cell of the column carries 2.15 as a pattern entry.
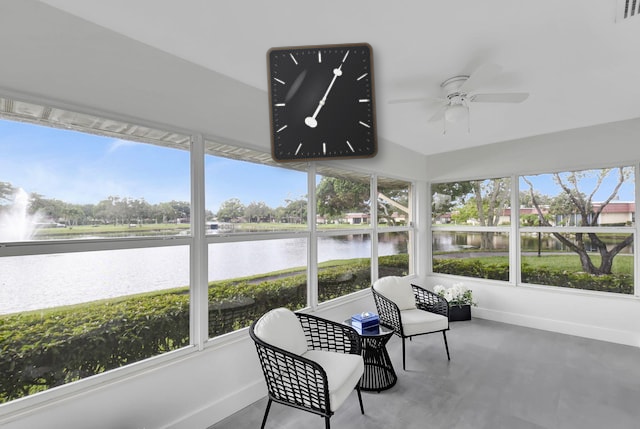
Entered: 7.05
